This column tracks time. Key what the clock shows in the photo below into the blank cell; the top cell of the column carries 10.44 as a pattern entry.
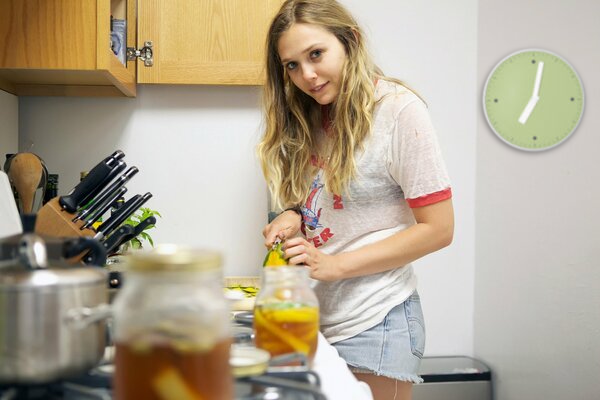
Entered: 7.02
